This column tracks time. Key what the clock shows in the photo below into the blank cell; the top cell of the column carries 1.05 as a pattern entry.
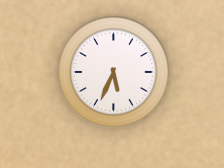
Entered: 5.34
